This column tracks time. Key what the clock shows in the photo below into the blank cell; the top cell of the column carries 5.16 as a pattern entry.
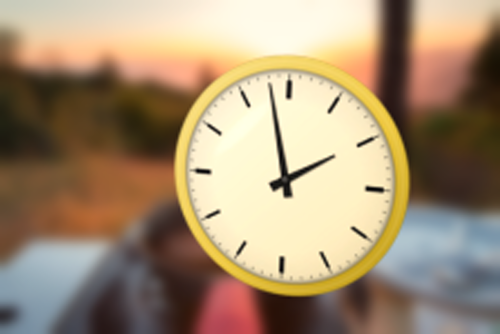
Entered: 1.58
